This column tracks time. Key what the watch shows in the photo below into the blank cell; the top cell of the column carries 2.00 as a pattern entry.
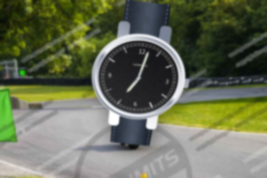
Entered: 7.02
